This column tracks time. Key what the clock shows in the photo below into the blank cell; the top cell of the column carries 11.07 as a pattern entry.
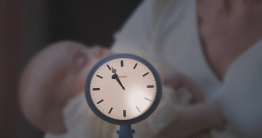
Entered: 10.56
